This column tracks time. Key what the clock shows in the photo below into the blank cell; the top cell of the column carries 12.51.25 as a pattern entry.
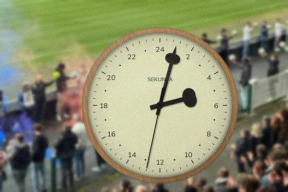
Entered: 5.02.32
